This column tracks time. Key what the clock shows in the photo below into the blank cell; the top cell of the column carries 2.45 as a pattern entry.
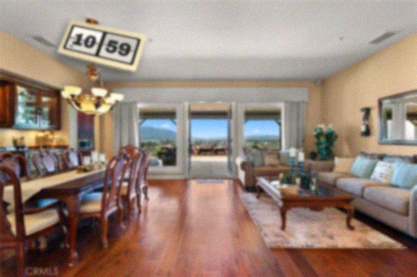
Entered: 10.59
